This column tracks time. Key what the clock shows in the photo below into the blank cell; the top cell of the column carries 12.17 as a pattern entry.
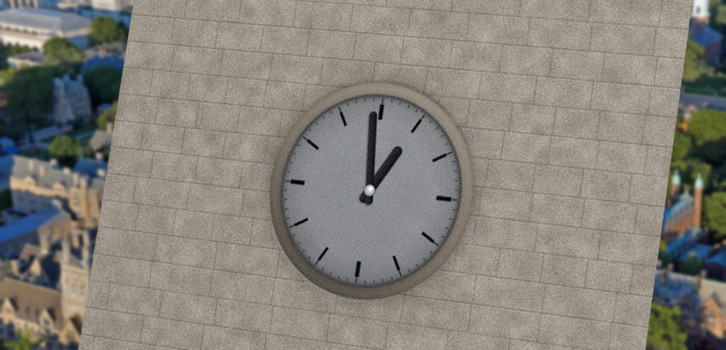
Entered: 12.59
